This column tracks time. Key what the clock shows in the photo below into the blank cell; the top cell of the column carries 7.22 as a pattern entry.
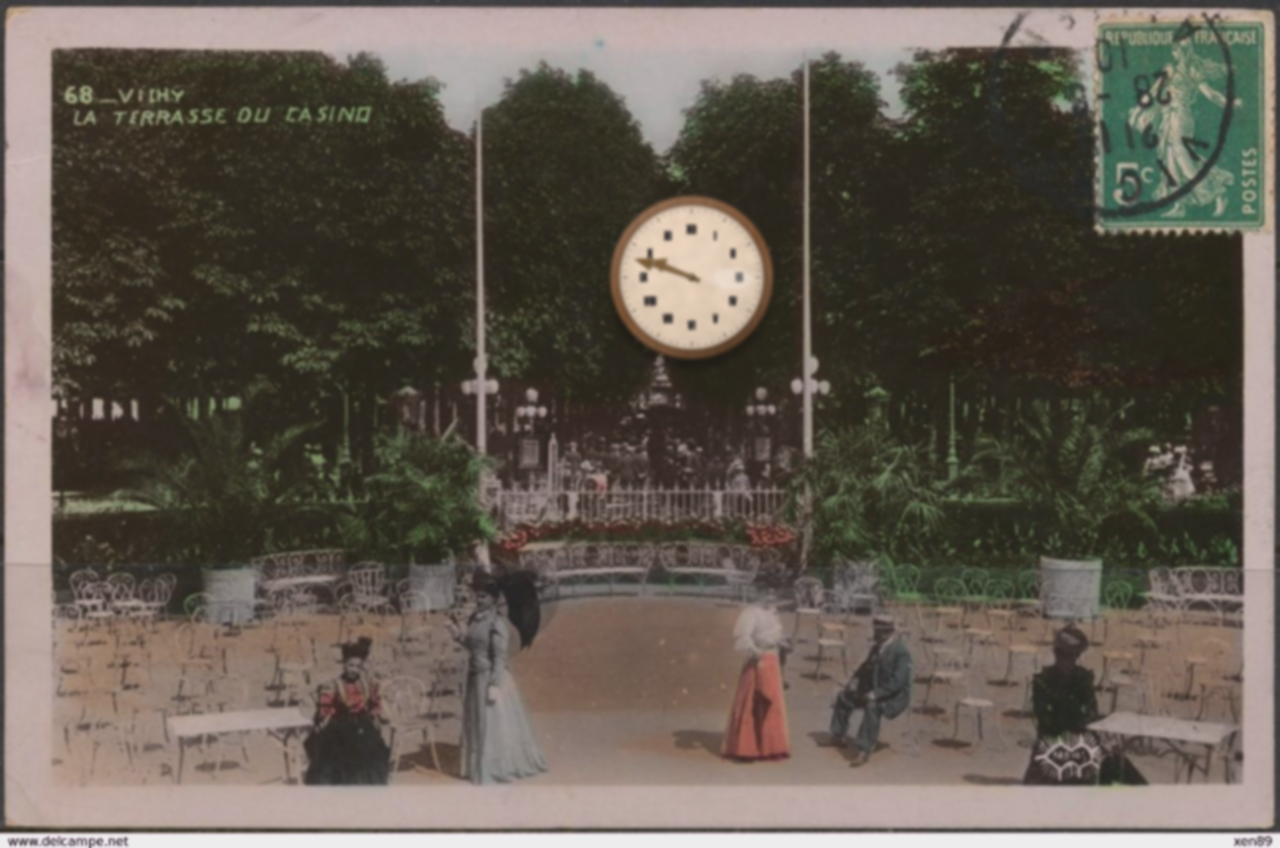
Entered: 9.48
